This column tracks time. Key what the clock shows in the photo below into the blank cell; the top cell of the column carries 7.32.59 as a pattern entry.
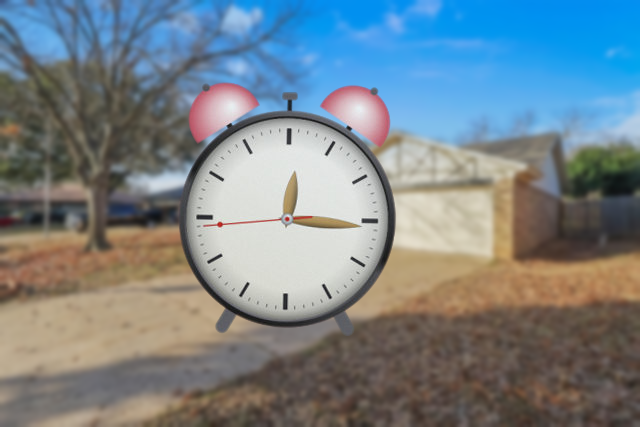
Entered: 12.15.44
